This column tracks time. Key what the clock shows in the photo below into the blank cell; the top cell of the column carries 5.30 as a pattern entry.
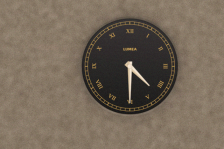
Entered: 4.30
